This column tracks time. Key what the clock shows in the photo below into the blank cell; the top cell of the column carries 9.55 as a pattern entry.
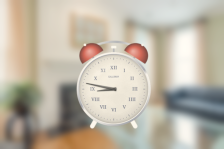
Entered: 8.47
